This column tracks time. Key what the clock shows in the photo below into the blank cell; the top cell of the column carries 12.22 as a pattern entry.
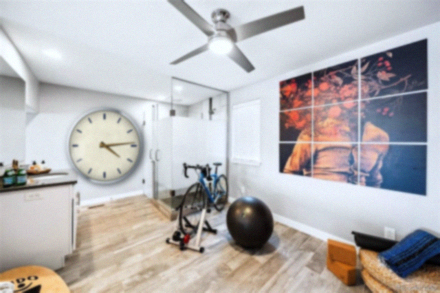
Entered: 4.14
